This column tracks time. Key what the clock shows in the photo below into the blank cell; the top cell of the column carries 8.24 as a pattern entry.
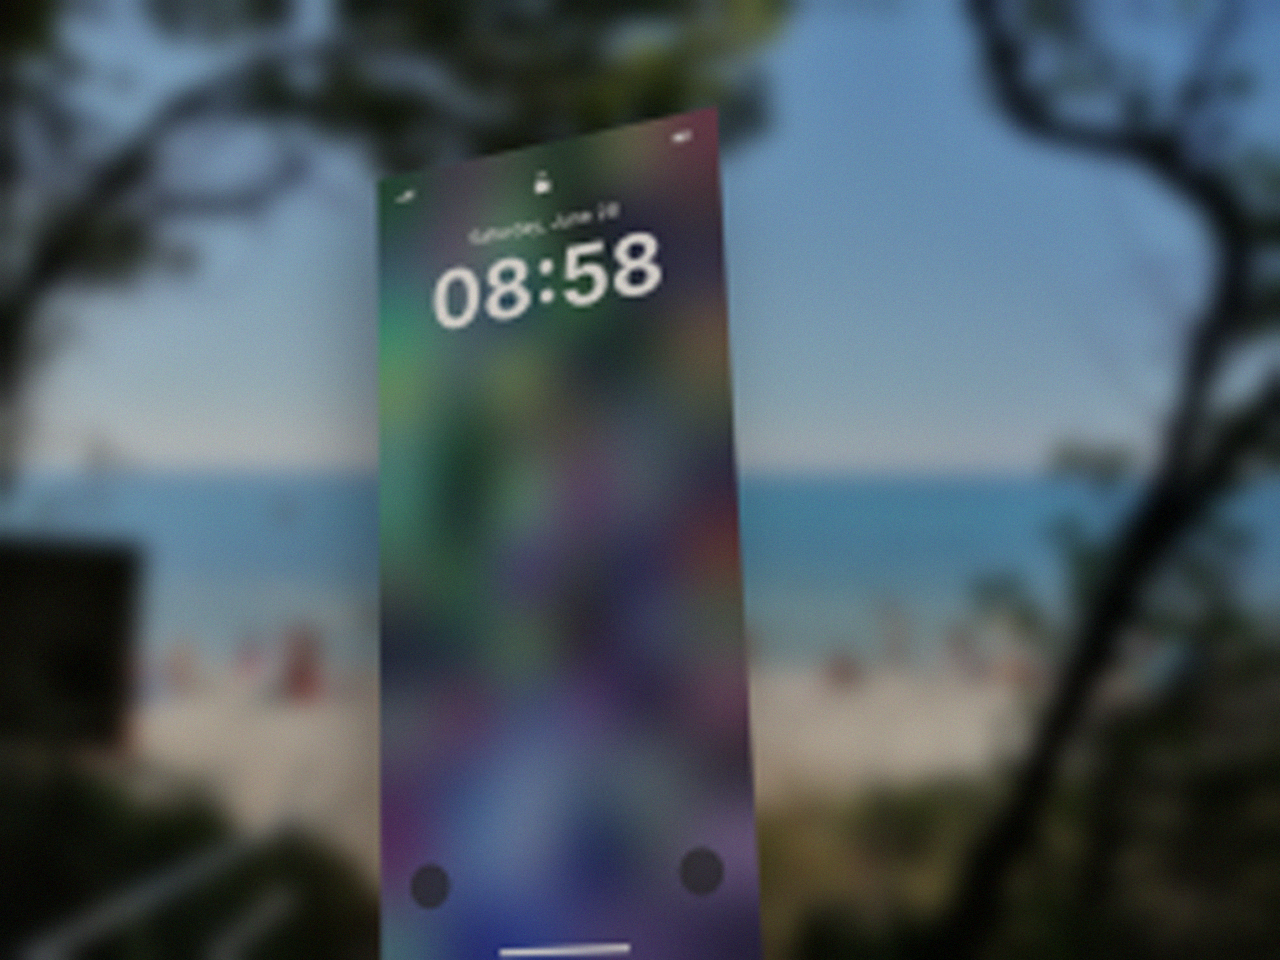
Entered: 8.58
